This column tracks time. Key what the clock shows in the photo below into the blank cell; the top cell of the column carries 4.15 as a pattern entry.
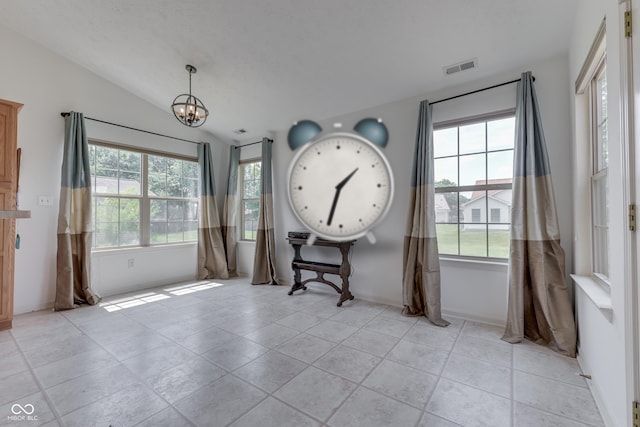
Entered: 1.33
